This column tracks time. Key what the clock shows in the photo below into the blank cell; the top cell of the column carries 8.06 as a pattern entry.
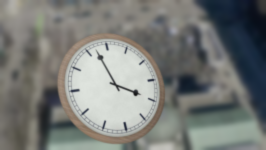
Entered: 3.57
